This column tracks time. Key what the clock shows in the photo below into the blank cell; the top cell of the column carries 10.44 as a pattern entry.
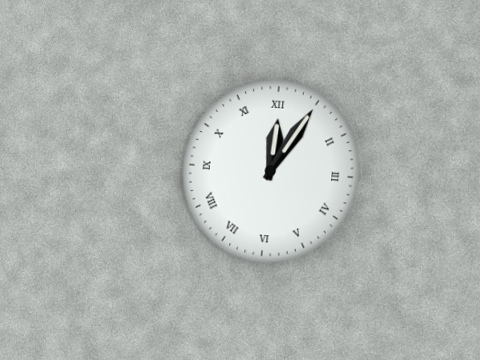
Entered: 12.05
